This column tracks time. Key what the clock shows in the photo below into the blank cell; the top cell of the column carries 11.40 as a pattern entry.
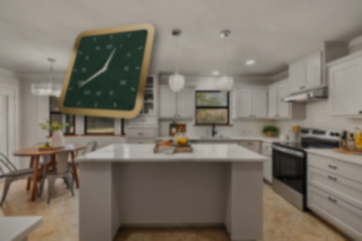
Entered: 12.39
